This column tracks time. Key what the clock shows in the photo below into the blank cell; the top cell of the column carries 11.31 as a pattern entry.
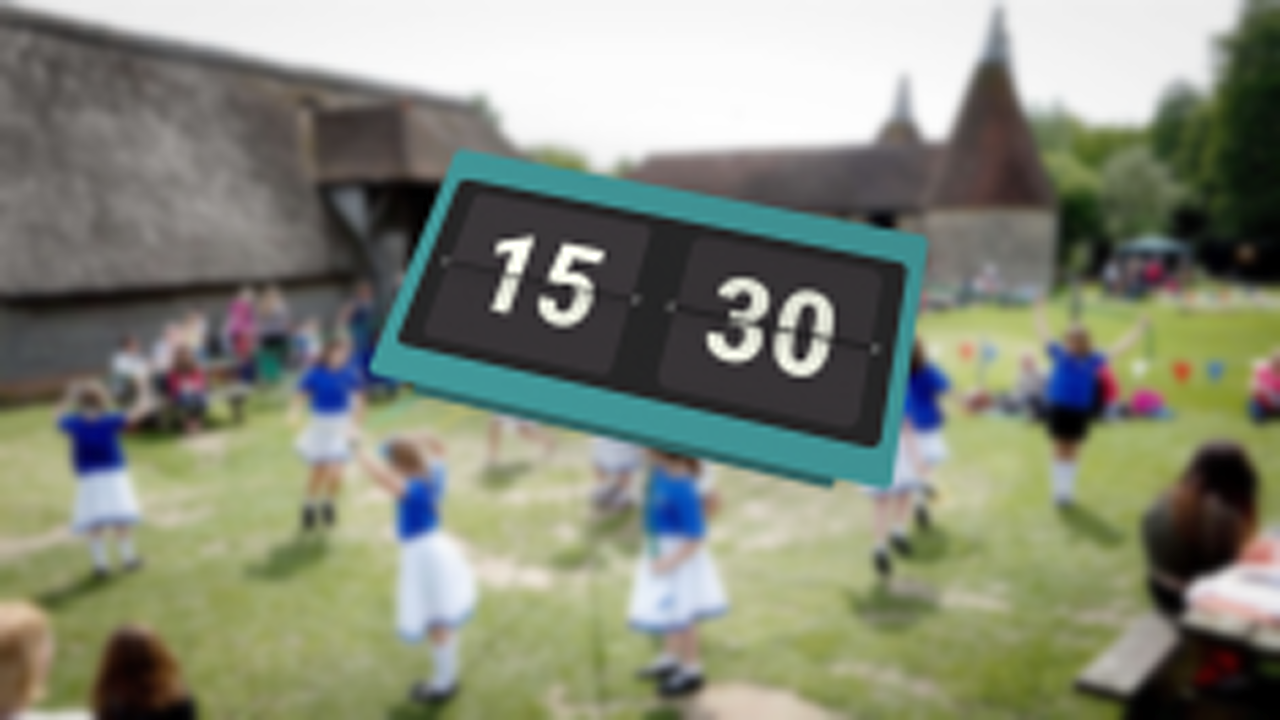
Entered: 15.30
